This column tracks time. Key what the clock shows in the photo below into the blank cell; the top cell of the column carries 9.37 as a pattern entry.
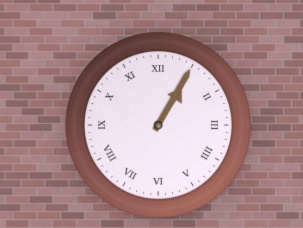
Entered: 1.05
